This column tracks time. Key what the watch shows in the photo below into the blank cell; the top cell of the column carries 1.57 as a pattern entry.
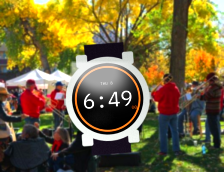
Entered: 6.49
